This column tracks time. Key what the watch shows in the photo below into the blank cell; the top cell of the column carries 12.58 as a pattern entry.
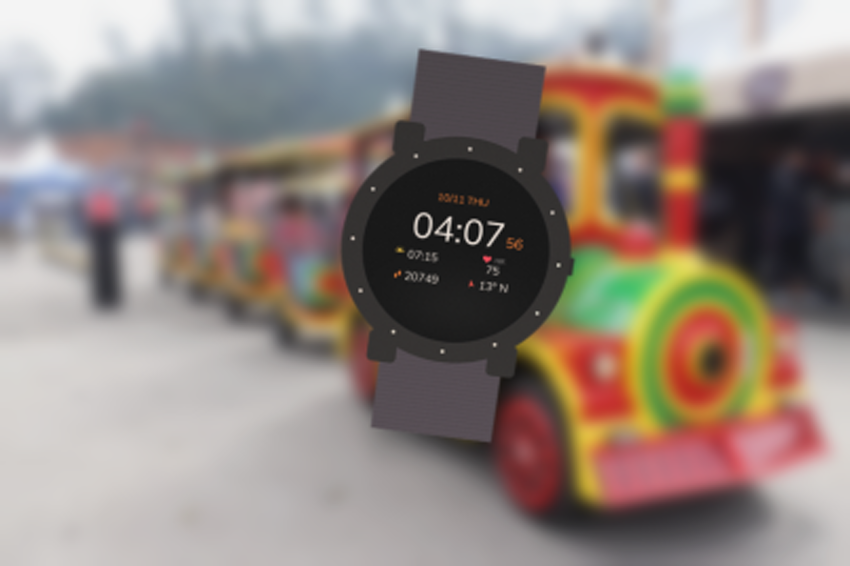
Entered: 4.07
